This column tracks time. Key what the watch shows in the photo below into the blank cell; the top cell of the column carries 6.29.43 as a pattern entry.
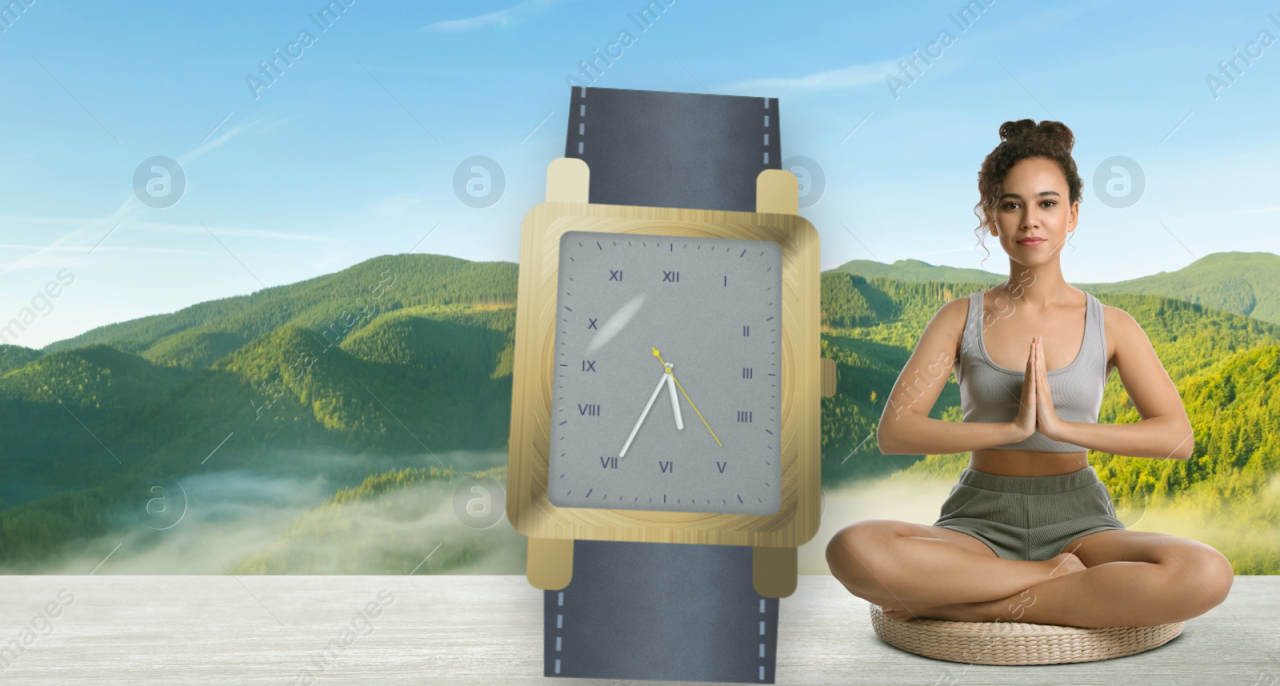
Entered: 5.34.24
